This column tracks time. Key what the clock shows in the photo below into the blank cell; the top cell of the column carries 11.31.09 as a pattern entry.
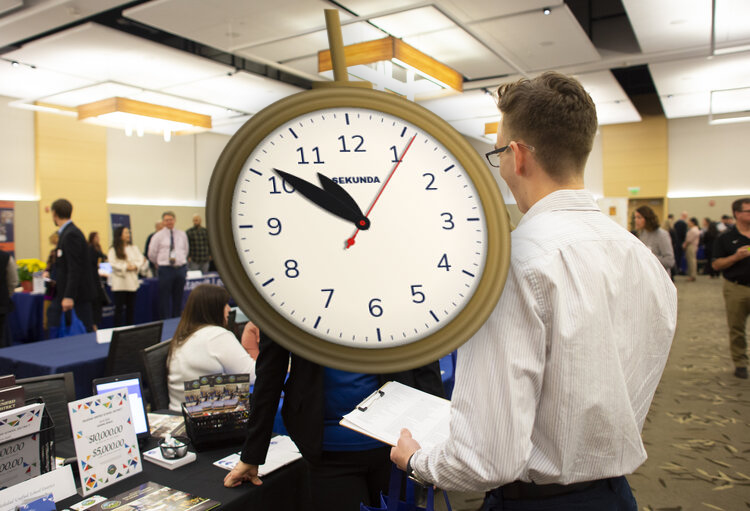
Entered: 10.51.06
